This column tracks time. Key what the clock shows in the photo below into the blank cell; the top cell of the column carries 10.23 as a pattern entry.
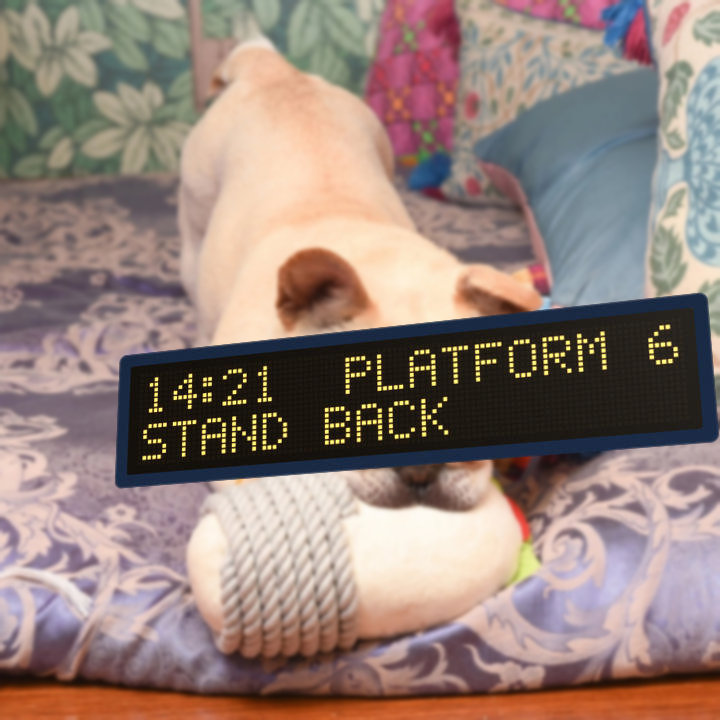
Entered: 14.21
